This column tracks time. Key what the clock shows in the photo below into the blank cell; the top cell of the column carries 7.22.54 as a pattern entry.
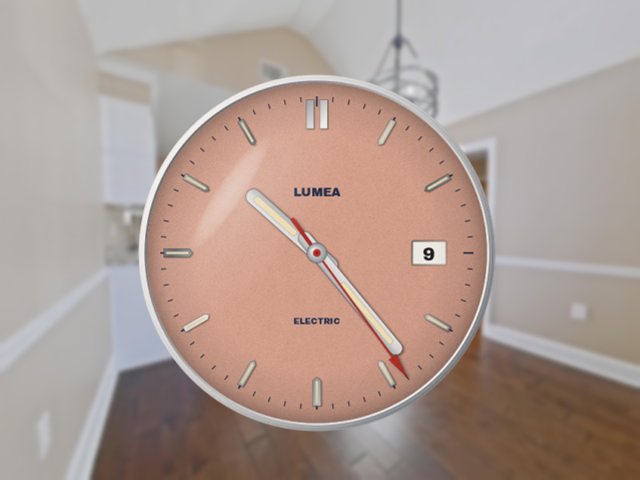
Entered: 10.23.24
